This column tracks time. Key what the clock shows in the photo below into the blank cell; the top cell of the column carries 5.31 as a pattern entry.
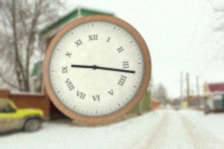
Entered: 9.17
